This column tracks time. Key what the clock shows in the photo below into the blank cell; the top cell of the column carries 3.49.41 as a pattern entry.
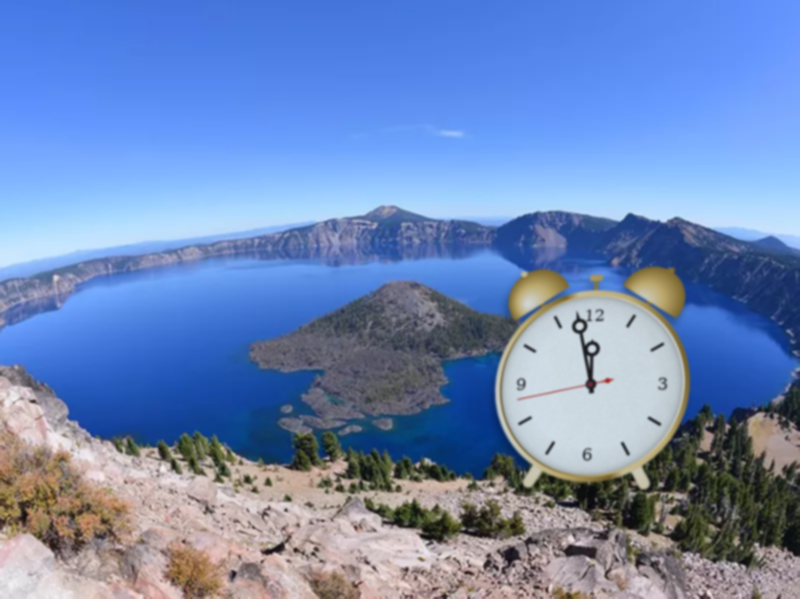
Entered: 11.57.43
